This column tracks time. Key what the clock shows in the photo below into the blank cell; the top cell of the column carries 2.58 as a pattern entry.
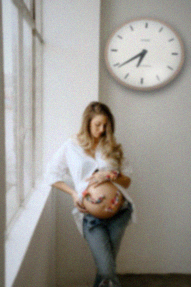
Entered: 6.39
